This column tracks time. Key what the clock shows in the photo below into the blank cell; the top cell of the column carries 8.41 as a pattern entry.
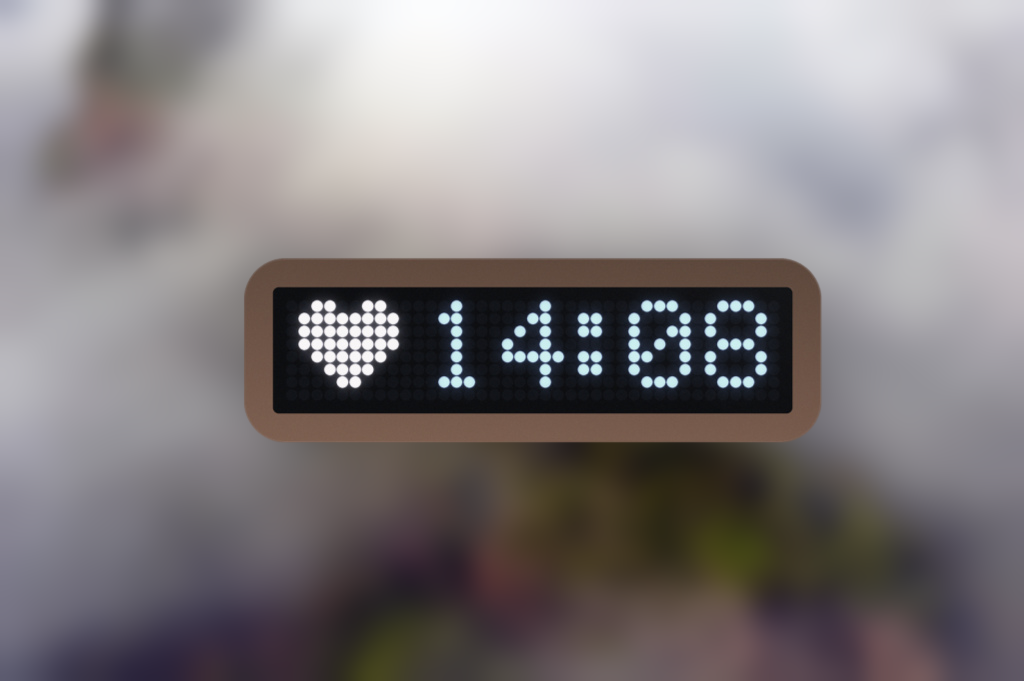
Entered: 14.08
